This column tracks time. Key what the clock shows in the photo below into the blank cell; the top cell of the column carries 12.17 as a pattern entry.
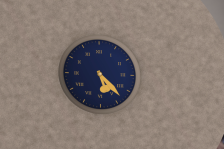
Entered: 5.23
